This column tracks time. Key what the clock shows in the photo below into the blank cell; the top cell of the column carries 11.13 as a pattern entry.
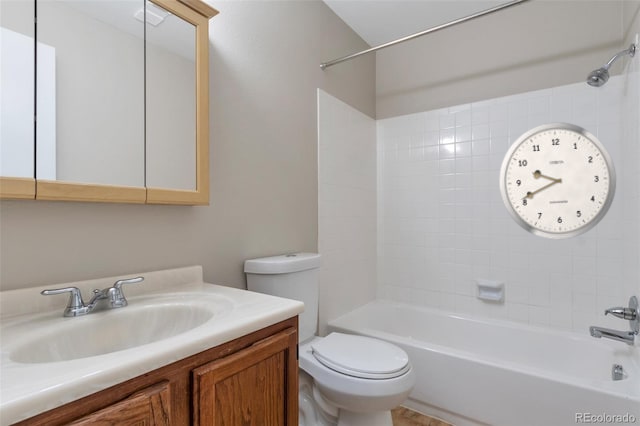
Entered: 9.41
